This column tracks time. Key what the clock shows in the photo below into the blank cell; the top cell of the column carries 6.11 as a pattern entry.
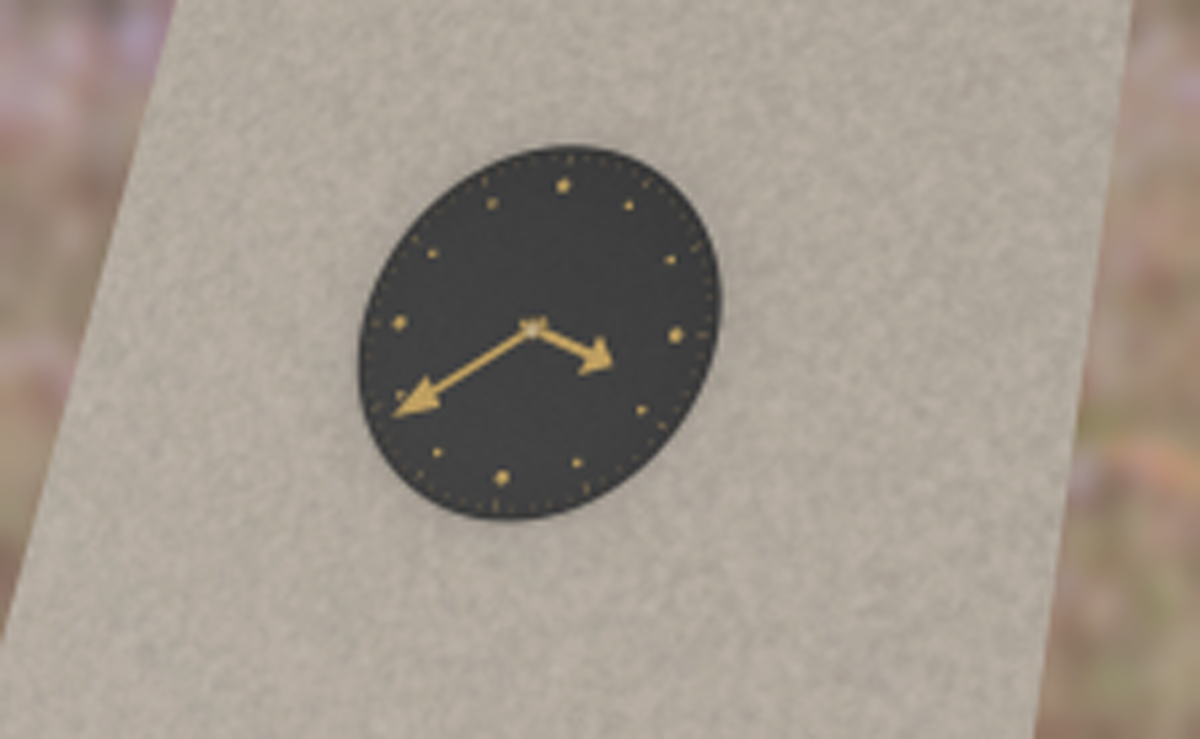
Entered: 3.39
